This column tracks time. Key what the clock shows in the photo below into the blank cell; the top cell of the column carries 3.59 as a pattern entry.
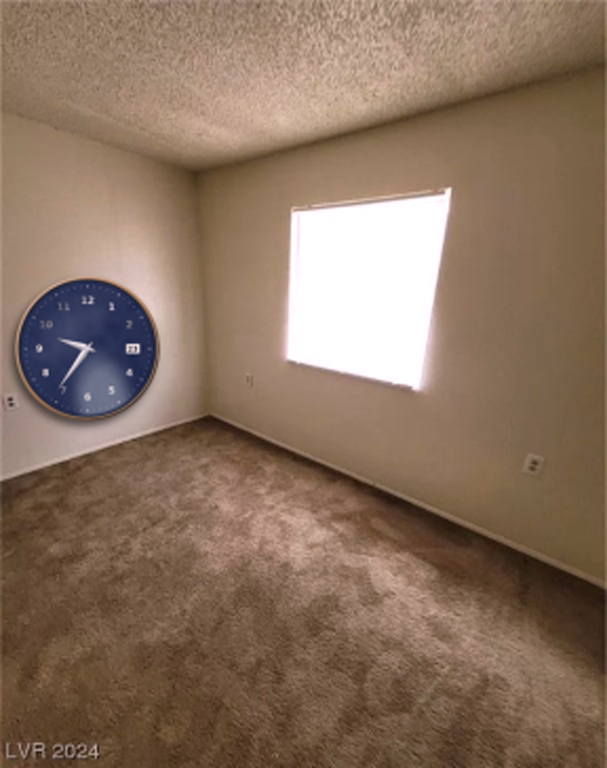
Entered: 9.36
